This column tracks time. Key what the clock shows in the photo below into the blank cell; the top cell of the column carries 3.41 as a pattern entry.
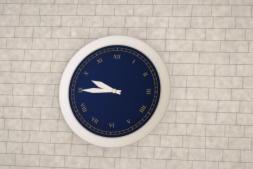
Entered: 9.45
